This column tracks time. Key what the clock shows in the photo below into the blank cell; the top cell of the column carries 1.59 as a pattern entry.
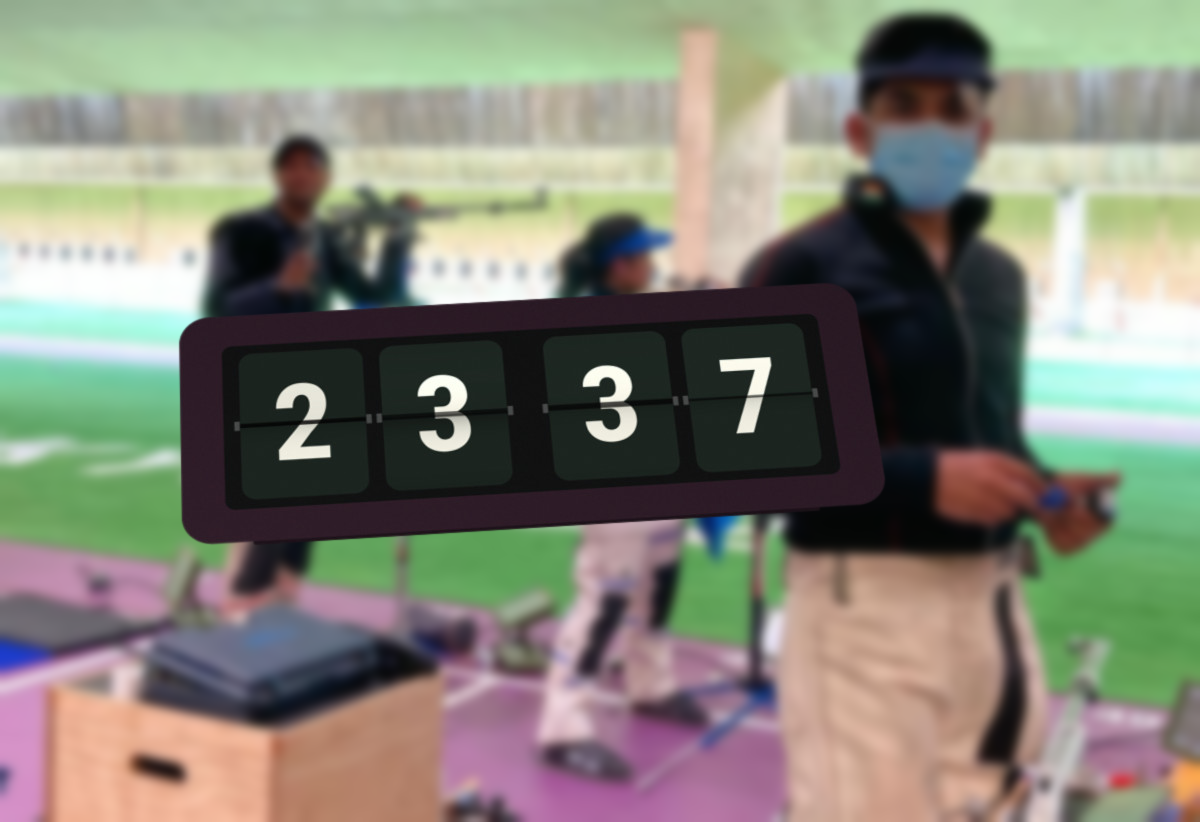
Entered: 23.37
